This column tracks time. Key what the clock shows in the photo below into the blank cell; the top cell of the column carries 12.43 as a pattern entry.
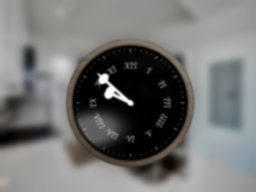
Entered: 9.52
